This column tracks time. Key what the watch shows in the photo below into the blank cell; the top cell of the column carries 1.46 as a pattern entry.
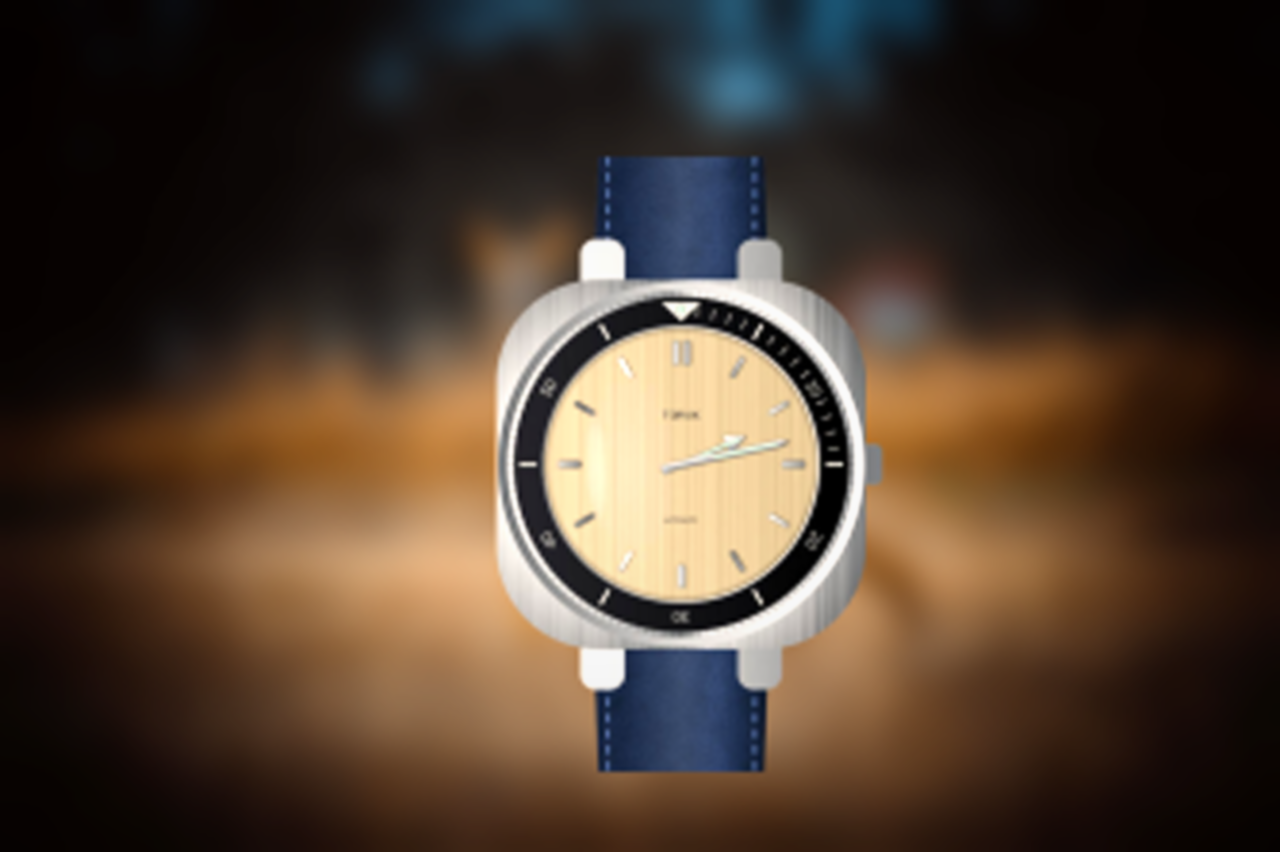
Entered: 2.13
